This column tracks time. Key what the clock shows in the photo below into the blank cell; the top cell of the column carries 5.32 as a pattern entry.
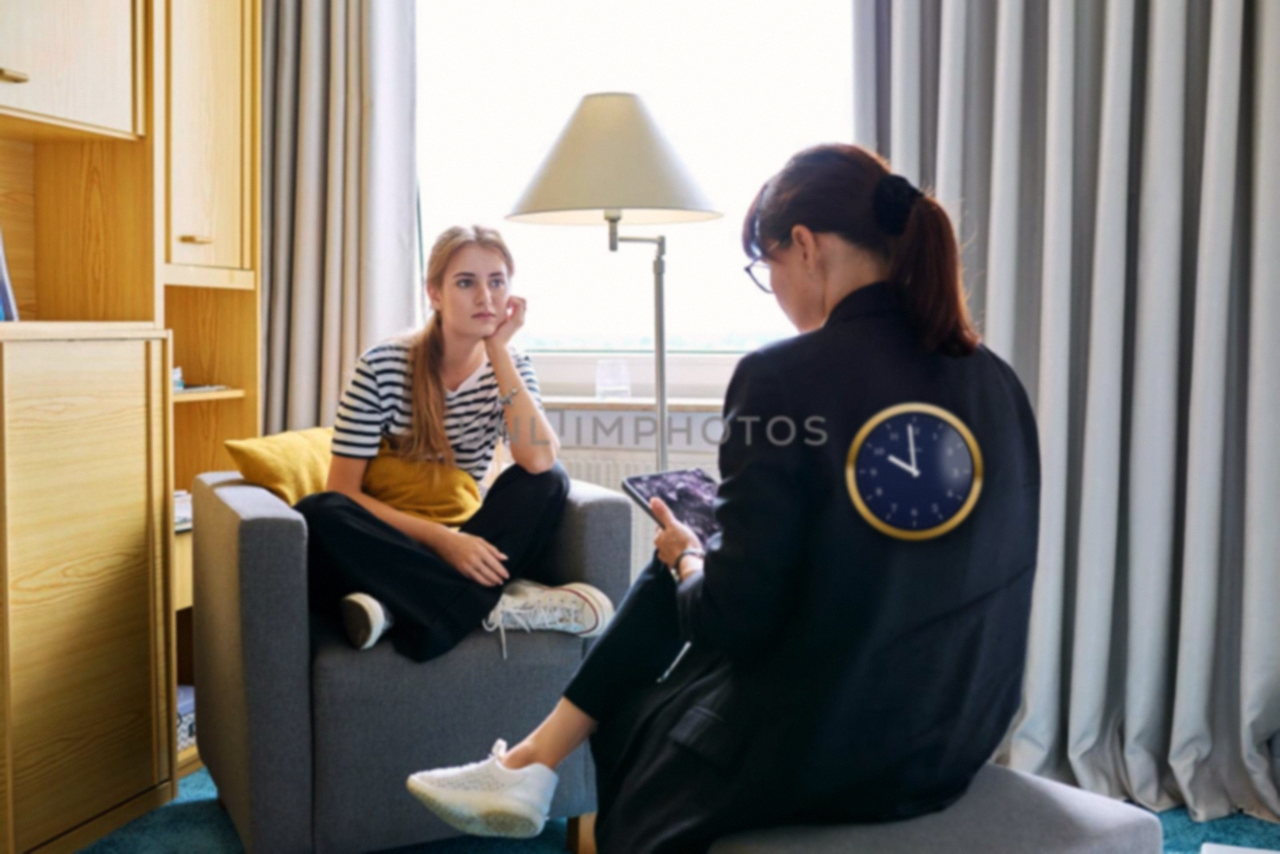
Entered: 9.59
